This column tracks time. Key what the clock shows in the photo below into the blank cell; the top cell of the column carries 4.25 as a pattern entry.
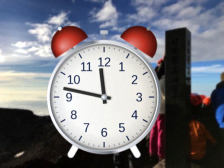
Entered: 11.47
